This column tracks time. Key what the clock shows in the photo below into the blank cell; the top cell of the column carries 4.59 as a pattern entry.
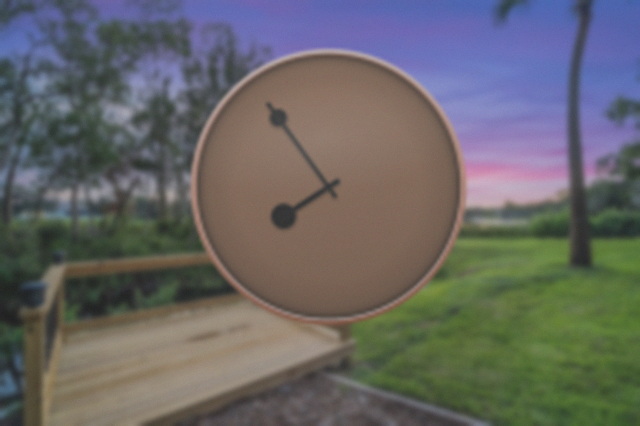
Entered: 7.54
